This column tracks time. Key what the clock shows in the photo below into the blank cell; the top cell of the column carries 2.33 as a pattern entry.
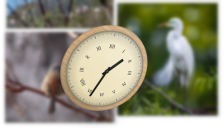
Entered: 1.34
